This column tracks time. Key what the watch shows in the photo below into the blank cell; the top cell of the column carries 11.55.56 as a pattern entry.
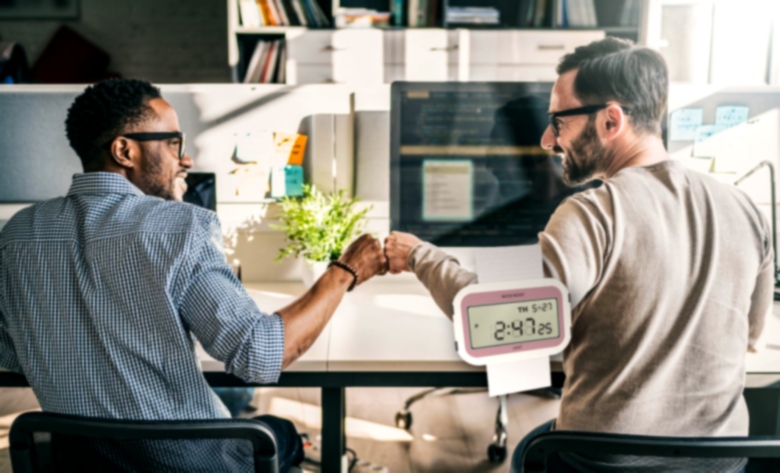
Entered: 2.47.25
